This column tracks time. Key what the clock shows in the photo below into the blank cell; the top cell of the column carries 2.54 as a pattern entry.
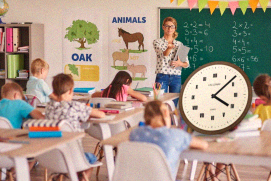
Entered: 4.08
